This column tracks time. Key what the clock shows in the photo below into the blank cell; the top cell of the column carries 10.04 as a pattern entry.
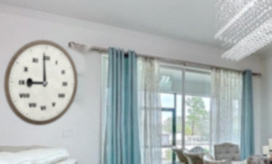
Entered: 8.59
